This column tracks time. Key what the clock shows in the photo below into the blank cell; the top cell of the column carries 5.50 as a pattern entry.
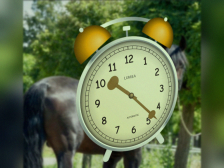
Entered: 10.23
